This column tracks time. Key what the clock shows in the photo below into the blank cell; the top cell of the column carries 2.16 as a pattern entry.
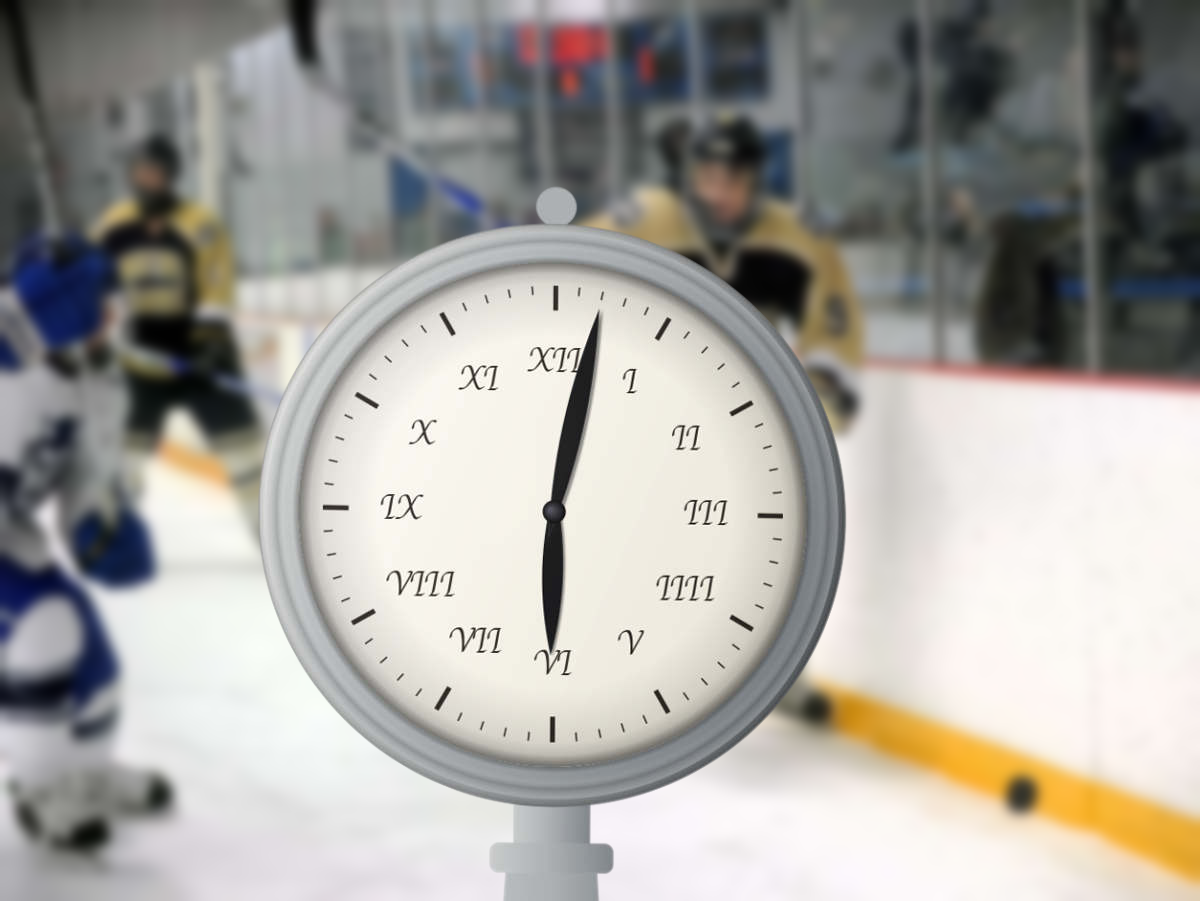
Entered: 6.02
